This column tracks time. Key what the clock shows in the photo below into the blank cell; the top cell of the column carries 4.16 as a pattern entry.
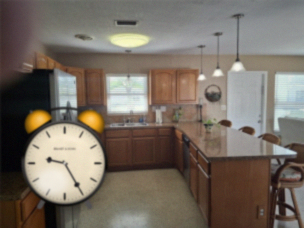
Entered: 9.25
